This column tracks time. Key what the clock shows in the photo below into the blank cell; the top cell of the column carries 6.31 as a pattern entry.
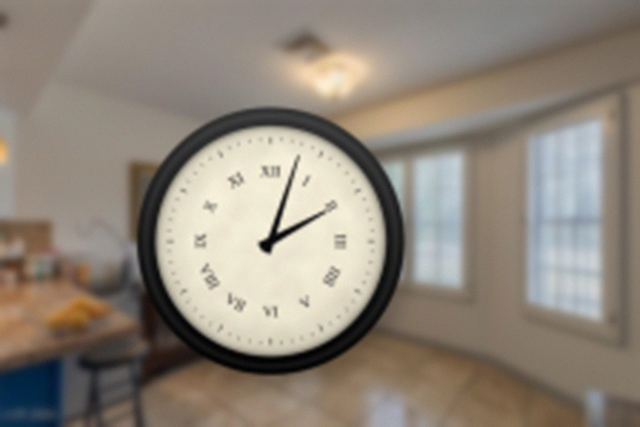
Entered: 2.03
